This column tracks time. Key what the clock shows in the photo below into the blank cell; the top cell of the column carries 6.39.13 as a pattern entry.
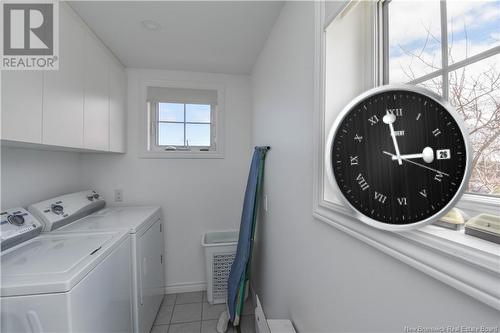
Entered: 2.58.19
